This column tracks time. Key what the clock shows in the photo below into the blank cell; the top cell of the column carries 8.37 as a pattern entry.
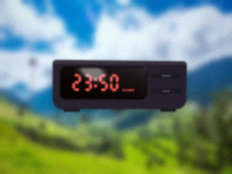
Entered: 23.50
